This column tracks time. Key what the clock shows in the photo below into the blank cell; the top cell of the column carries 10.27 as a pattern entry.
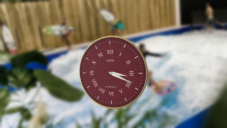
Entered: 3.19
